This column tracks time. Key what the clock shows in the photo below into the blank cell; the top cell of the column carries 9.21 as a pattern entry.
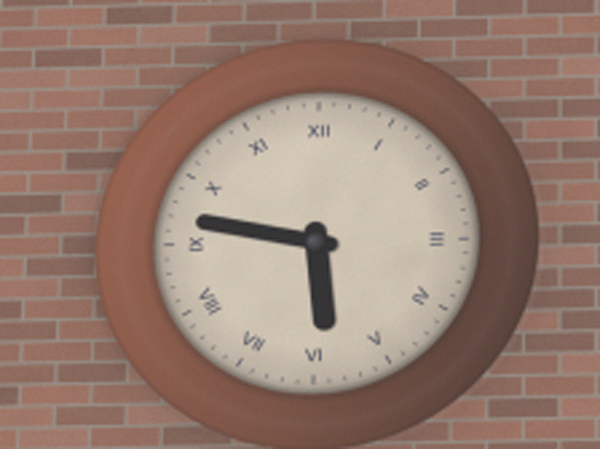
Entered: 5.47
